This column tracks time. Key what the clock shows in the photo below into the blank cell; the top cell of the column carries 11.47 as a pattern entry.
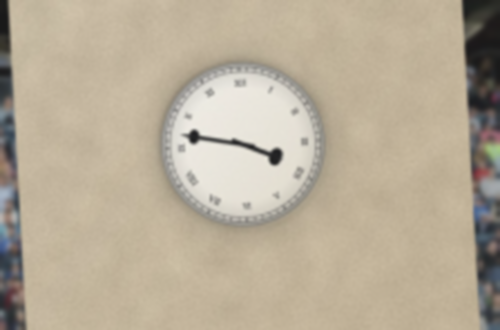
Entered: 3.47
